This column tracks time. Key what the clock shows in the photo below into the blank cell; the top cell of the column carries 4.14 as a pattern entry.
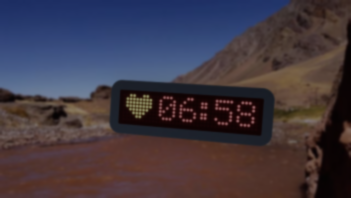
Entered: 6.58
